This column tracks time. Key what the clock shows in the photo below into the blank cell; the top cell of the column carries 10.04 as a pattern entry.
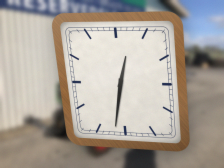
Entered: 12.32
